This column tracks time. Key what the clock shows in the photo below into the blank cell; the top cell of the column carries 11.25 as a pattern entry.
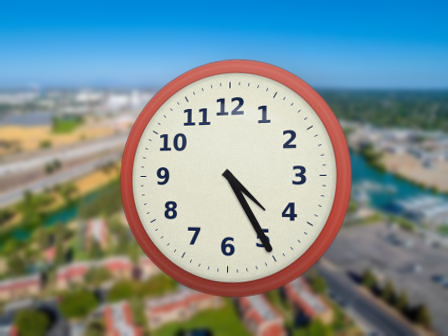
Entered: 4.25
